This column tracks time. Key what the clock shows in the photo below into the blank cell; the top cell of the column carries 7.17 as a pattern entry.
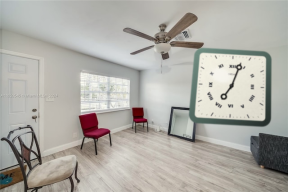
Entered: 7.03
